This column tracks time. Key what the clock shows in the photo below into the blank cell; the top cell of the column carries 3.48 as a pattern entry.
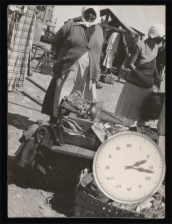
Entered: 2.17
